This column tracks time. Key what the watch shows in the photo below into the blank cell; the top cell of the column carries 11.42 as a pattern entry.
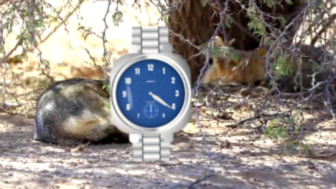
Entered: 4.21
